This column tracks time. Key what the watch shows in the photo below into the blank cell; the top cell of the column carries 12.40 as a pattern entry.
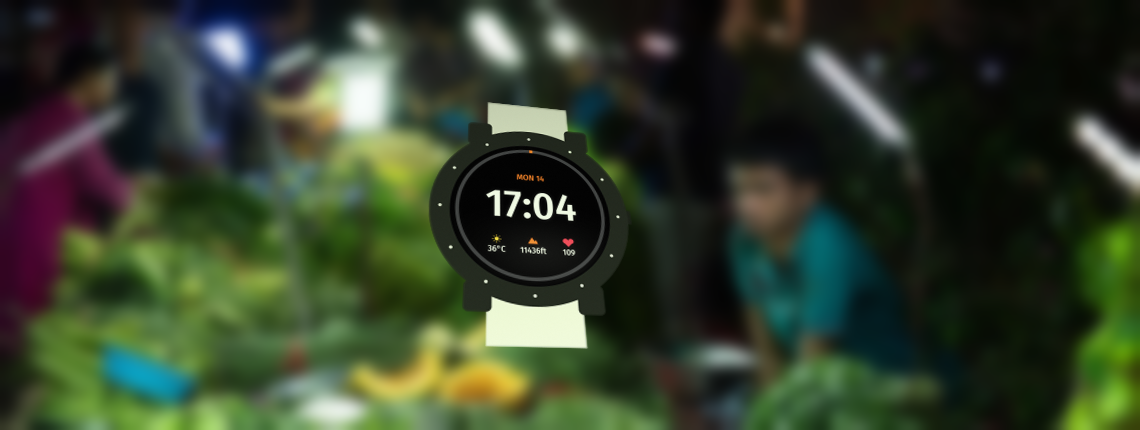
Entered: 17.04
